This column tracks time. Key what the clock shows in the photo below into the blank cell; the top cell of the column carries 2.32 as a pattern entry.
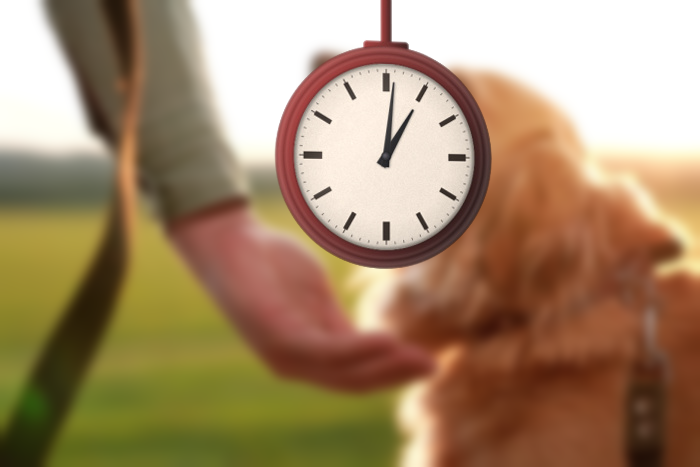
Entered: 1.01
